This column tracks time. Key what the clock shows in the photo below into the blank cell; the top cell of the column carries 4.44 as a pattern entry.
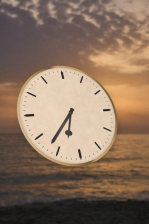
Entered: 6.37
